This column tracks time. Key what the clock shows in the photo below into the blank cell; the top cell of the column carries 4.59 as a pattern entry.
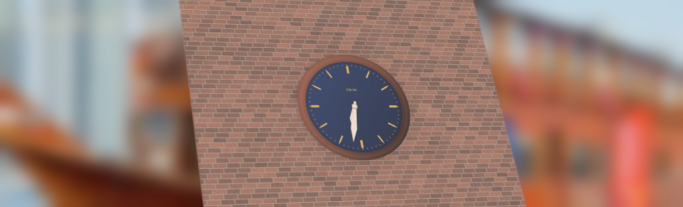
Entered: 6.32
